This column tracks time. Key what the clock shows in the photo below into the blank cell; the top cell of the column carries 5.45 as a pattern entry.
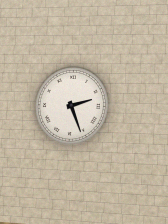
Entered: 2.26
